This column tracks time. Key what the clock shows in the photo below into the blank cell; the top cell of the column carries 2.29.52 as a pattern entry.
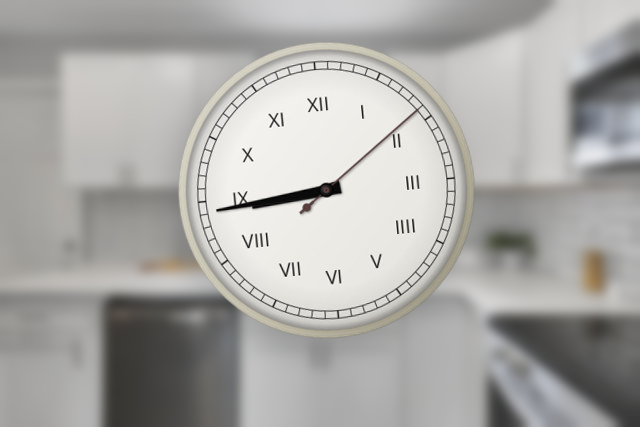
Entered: 8.44.09
